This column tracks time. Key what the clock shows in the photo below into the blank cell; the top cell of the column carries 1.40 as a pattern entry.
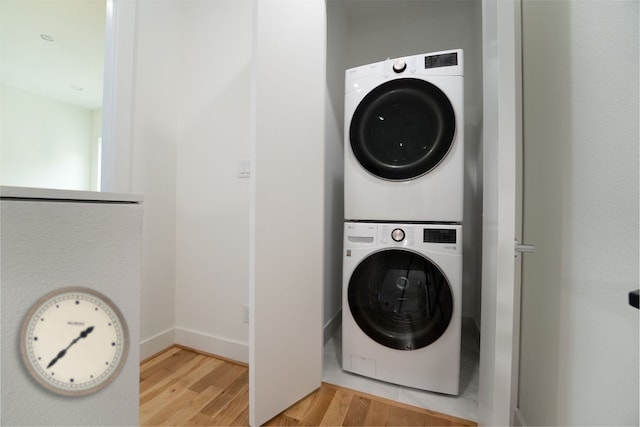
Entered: 1.37
